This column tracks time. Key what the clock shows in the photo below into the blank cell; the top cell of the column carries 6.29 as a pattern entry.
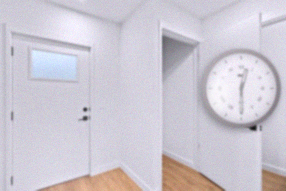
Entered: 12.30
